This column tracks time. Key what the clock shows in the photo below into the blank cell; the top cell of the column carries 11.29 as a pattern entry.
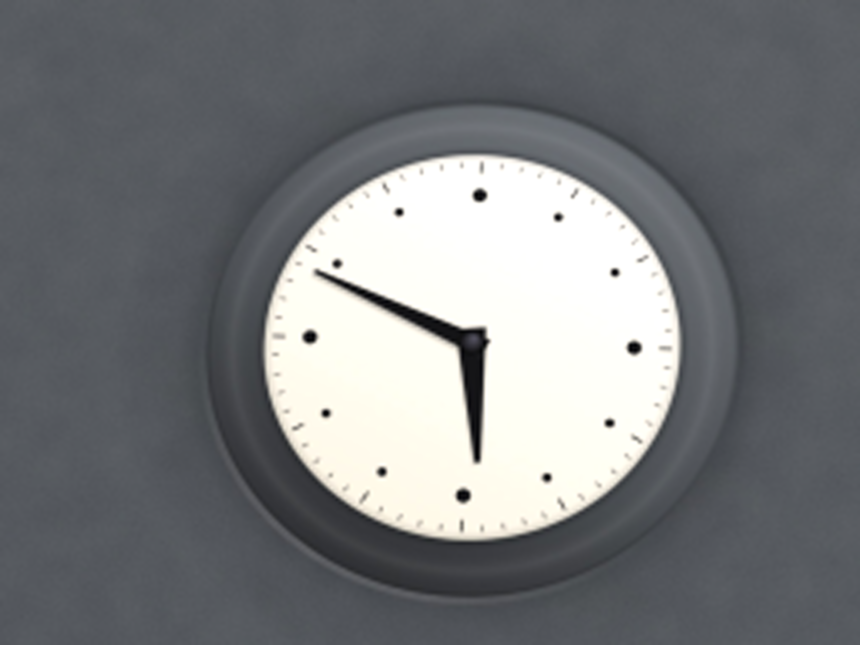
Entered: 5.49
